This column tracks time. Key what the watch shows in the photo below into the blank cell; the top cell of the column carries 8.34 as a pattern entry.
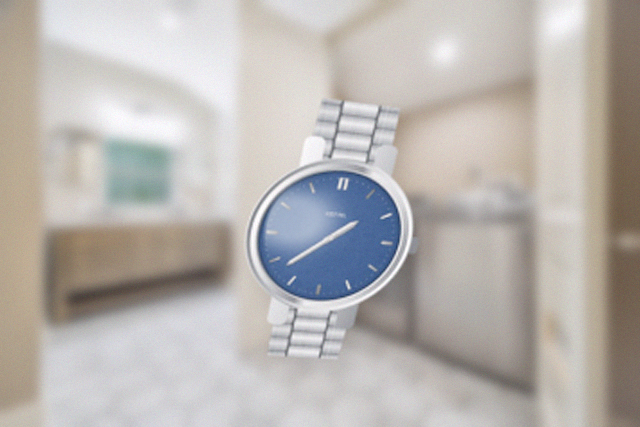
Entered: 1.38
